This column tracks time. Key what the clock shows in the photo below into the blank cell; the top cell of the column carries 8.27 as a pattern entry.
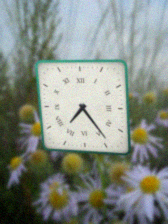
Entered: 7.24
